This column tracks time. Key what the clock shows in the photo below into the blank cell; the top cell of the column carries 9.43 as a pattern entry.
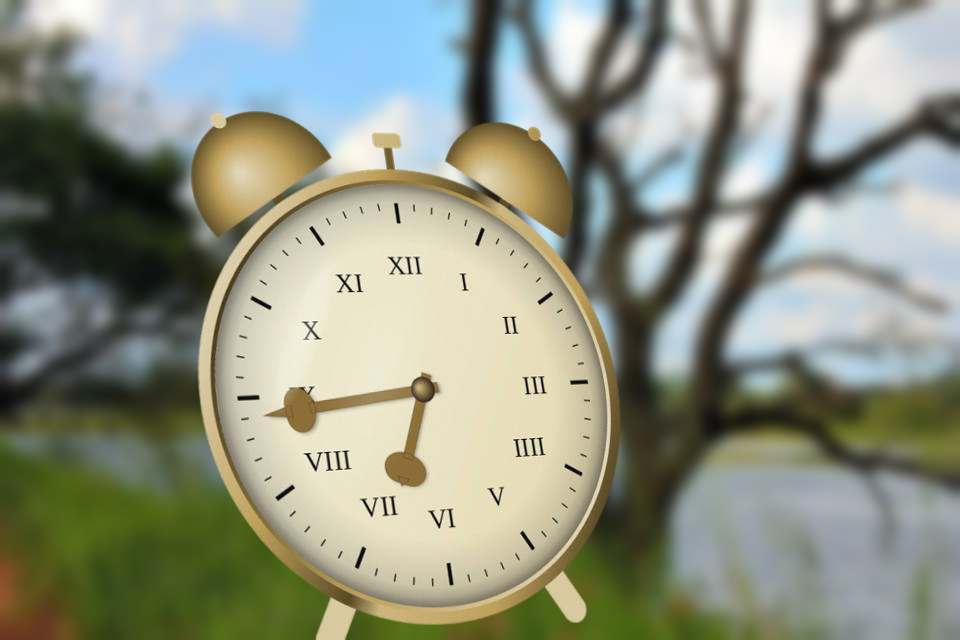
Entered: 6.44
